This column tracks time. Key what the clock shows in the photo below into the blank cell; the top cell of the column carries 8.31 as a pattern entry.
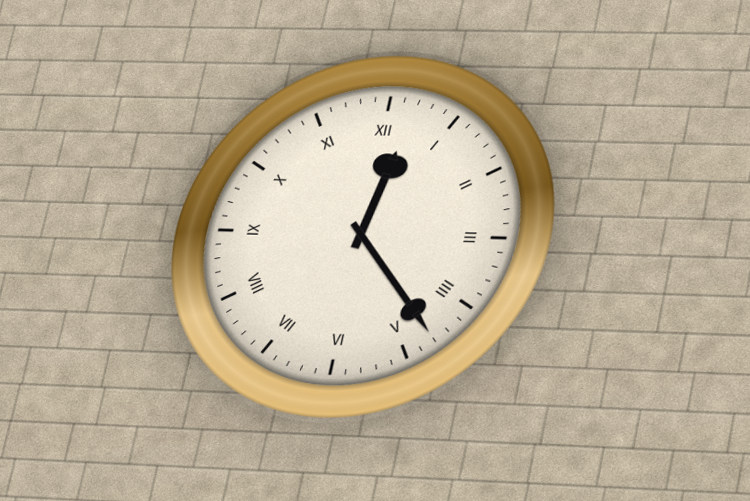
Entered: 12.23
